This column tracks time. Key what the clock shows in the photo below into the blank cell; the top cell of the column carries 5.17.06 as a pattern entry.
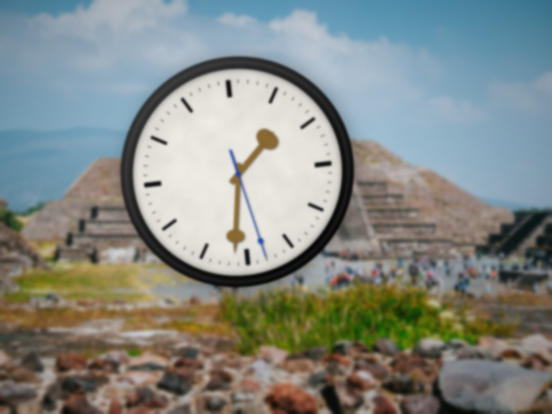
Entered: 1.31.28
